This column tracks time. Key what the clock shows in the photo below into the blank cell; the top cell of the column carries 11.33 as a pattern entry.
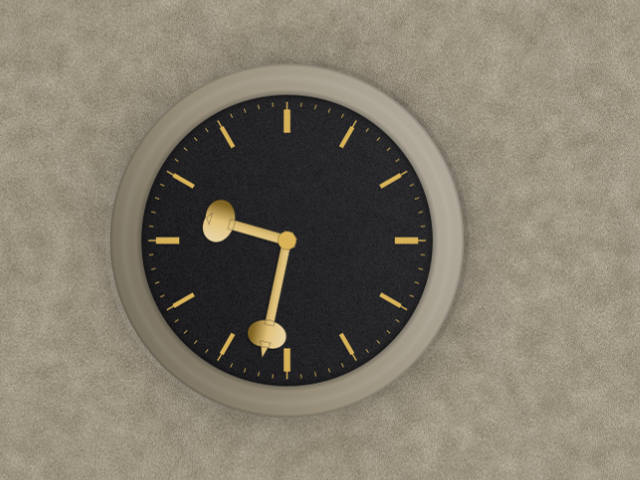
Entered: 9.32
